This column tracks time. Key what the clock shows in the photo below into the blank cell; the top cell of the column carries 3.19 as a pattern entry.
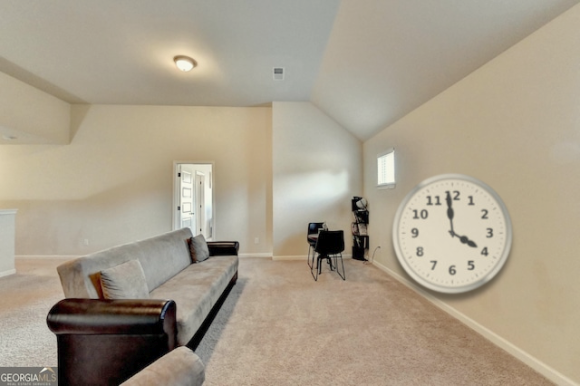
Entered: 3.59
